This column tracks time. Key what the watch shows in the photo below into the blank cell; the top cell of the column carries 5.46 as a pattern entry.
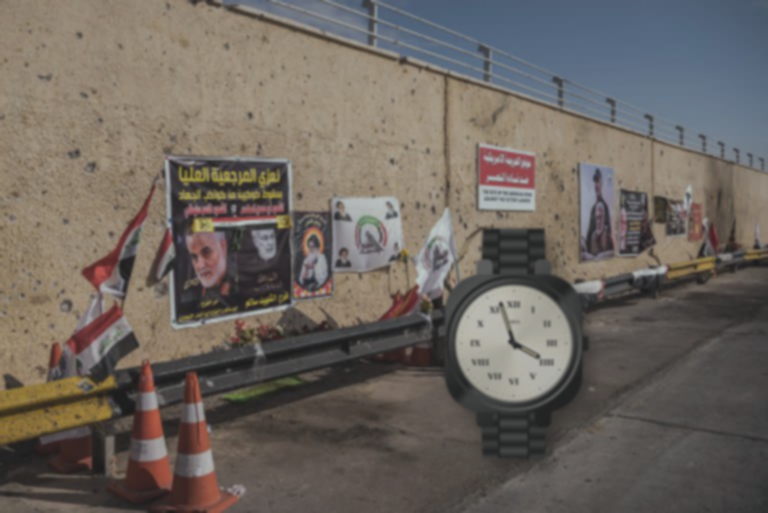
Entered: 3.57
